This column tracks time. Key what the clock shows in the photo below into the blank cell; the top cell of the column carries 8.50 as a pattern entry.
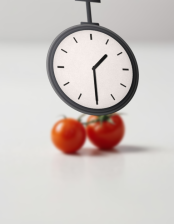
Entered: 1.30
